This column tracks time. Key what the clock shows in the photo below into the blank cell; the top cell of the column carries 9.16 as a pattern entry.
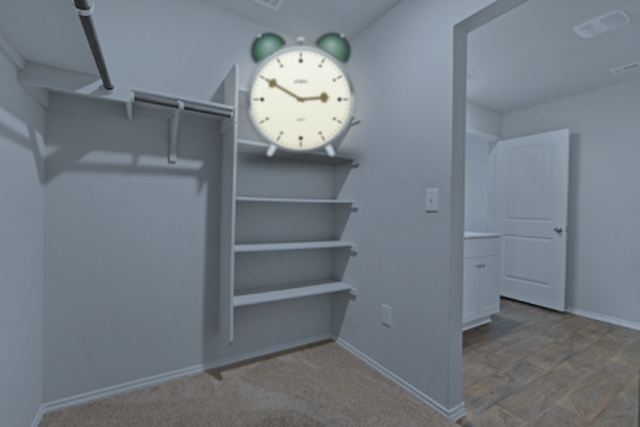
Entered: 2.50
